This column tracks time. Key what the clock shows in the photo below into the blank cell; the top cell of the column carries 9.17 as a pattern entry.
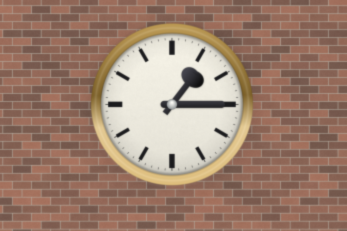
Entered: 1.15
